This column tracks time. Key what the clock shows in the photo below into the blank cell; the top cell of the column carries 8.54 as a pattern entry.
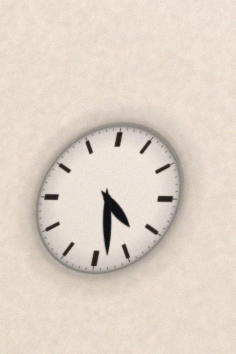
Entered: 4.28
